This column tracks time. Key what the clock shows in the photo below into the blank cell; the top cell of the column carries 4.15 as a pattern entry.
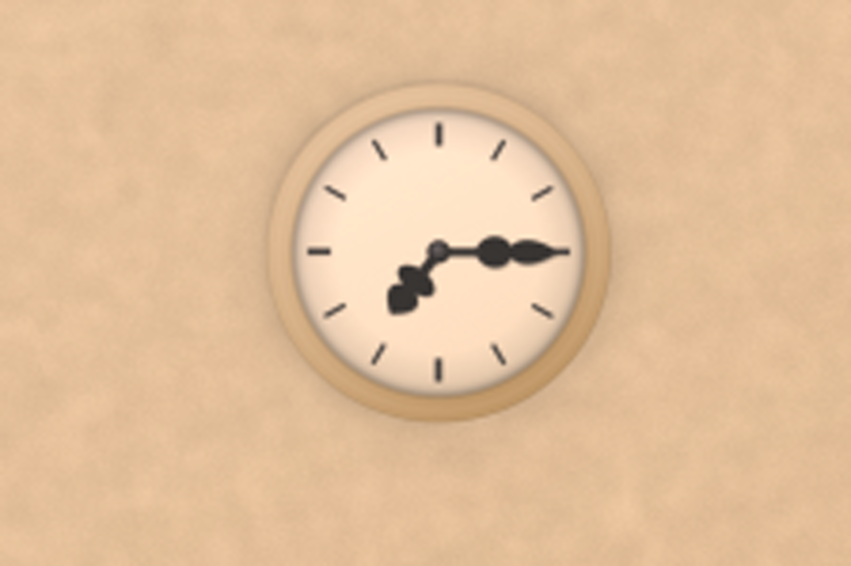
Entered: 7.15
